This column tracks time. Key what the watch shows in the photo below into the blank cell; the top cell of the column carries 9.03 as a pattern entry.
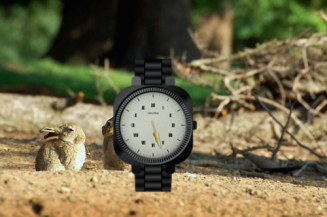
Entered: 5.27
